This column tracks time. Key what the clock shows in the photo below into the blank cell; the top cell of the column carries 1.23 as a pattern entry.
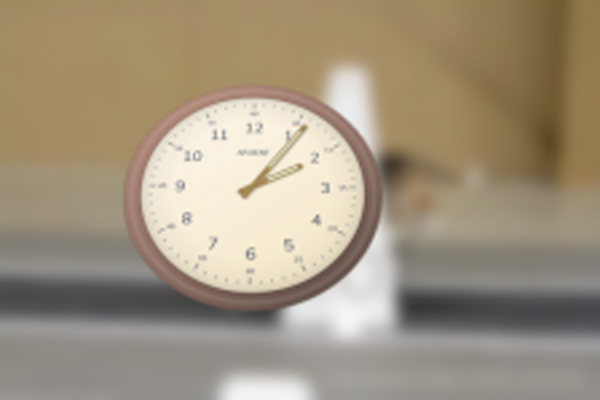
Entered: 2.06
